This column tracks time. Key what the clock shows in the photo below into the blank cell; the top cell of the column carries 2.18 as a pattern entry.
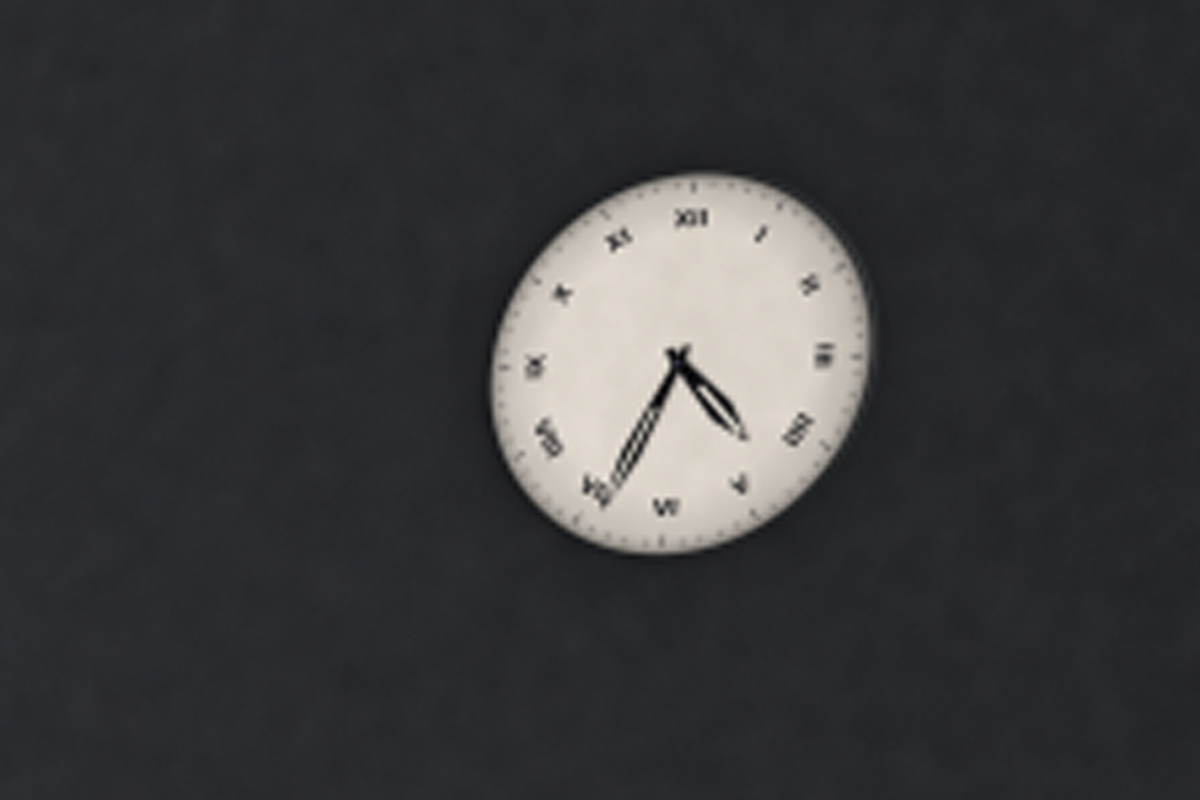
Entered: 4.34
